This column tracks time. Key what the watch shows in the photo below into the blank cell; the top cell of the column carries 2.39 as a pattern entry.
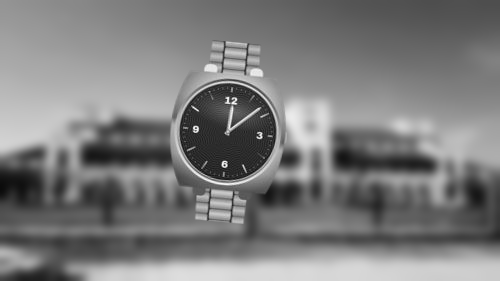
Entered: 12.08
